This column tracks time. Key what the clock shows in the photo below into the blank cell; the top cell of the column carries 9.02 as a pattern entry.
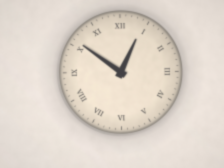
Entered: 12.51
